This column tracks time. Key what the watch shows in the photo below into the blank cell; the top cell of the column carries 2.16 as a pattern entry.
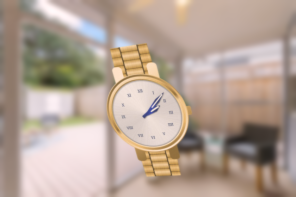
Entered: 2.08
